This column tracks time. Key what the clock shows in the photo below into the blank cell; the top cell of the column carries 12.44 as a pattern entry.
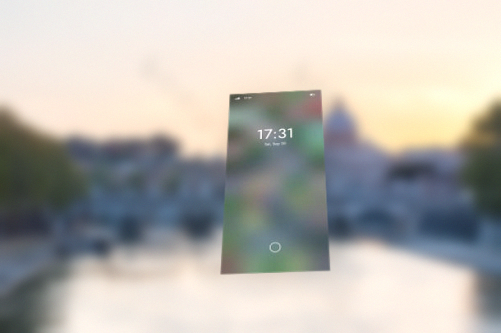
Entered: 17.31
